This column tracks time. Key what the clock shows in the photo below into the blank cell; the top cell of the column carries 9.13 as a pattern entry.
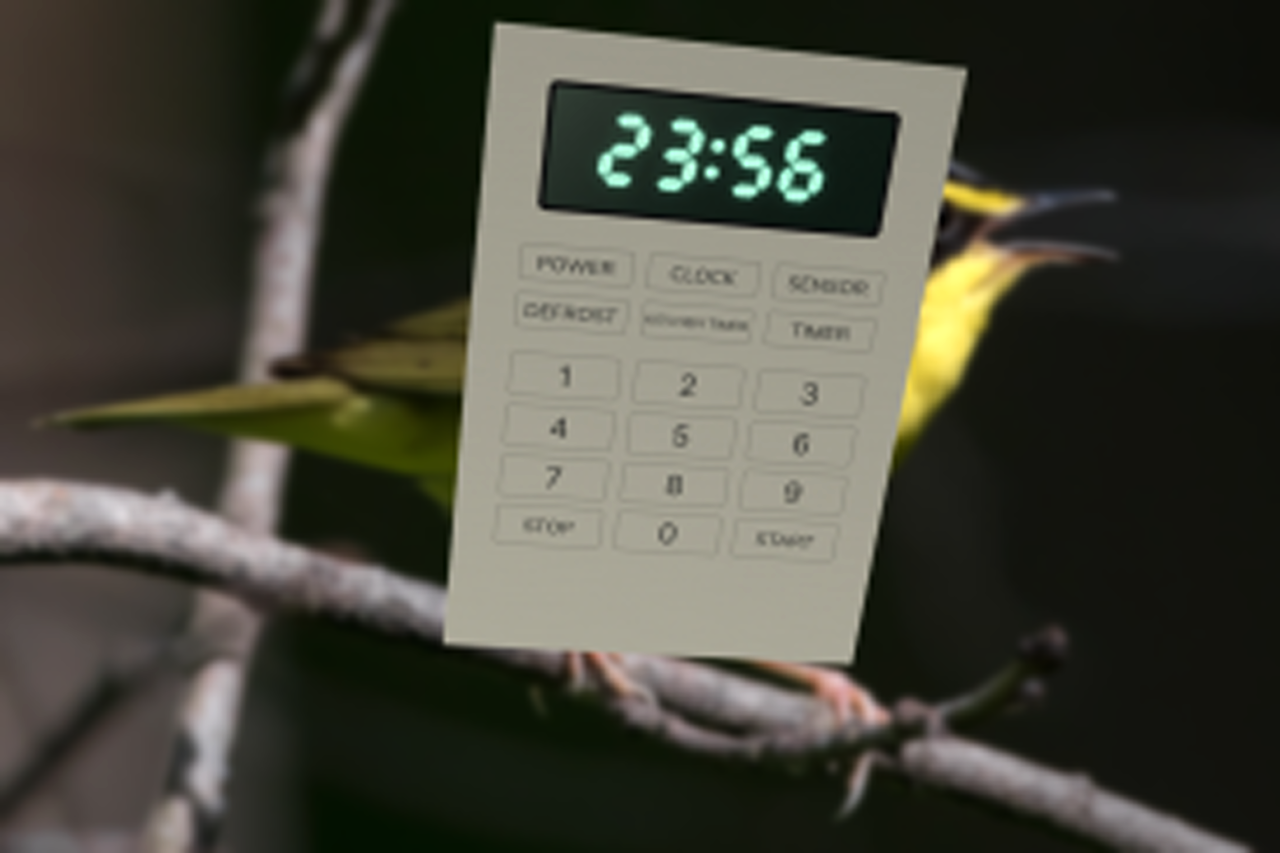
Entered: 23.56
